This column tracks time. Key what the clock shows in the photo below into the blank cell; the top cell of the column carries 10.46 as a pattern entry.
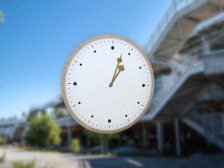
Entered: 1.03
